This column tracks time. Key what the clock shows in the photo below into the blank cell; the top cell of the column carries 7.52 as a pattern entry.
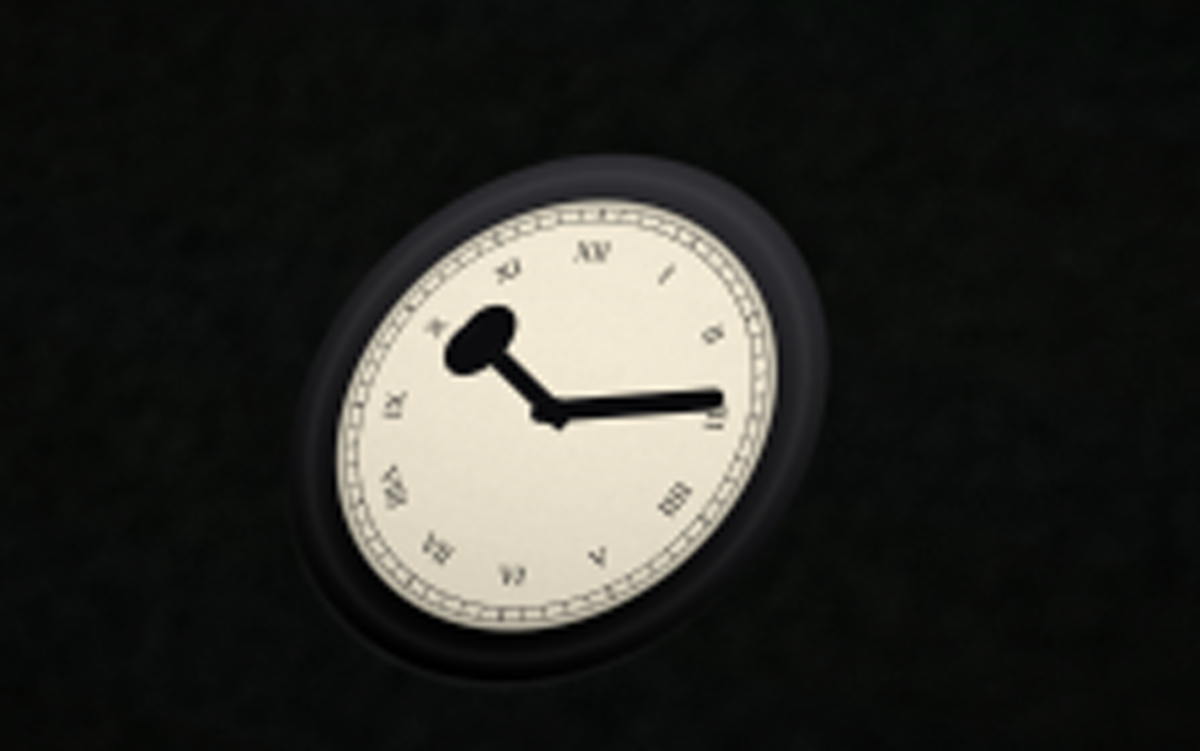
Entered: 10.14
